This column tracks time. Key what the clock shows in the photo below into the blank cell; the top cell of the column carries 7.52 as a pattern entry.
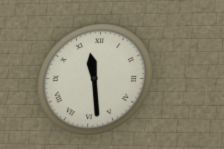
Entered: 11.28
